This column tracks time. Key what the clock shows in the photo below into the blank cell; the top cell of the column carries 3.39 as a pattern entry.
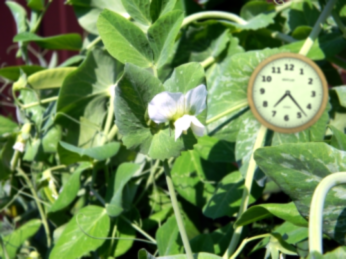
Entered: 7.23
